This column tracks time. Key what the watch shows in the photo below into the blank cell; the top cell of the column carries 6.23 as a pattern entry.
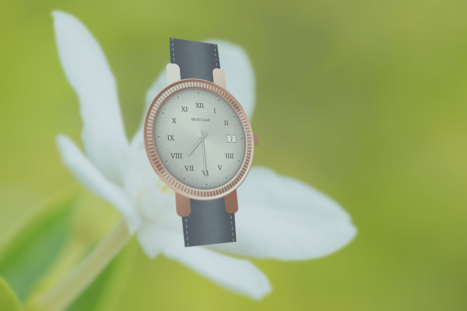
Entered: 7.30
